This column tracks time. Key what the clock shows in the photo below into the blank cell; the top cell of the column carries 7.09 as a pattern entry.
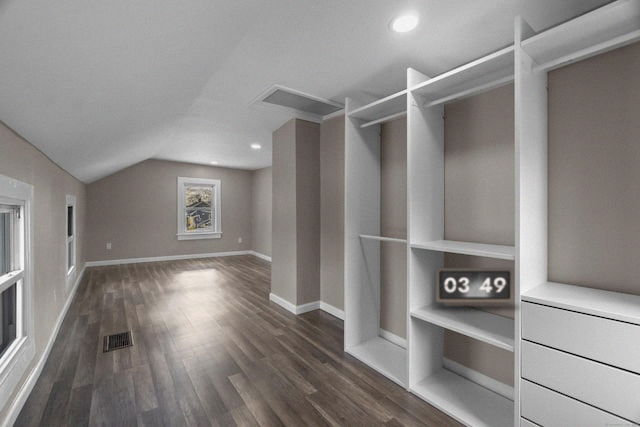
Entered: 3.49
